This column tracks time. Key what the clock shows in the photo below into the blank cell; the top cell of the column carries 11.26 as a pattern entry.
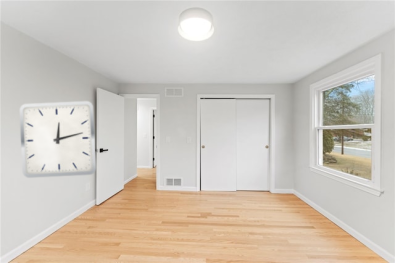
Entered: 12.13
